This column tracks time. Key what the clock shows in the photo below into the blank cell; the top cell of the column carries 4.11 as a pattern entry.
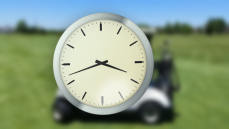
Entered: 3.42
